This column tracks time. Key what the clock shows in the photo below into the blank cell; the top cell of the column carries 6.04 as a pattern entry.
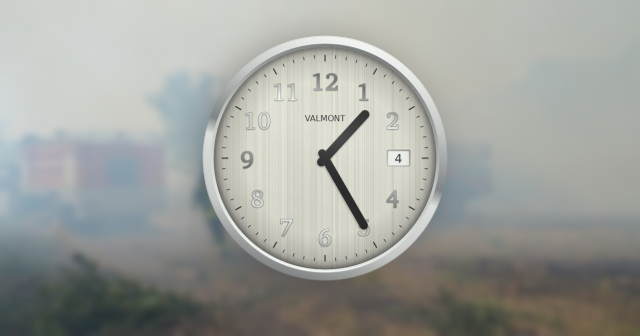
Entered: 1.25
